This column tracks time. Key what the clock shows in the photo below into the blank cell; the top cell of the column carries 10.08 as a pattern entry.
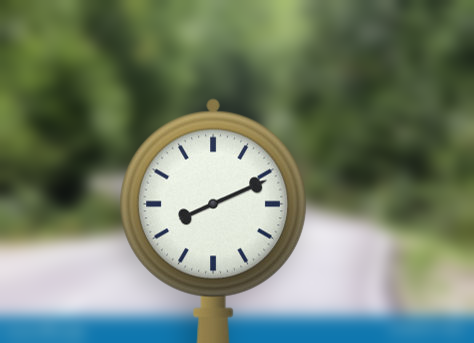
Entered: 8.11
